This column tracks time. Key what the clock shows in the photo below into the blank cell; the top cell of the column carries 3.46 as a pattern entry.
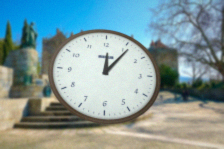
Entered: 12.06
